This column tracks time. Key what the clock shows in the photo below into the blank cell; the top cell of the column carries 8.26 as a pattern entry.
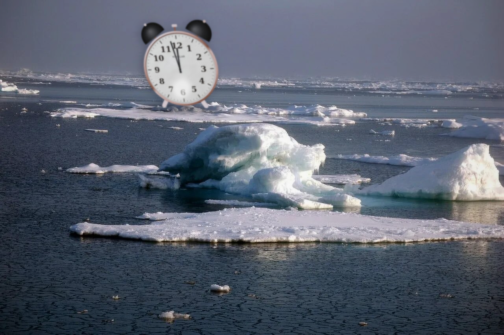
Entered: 11.58
